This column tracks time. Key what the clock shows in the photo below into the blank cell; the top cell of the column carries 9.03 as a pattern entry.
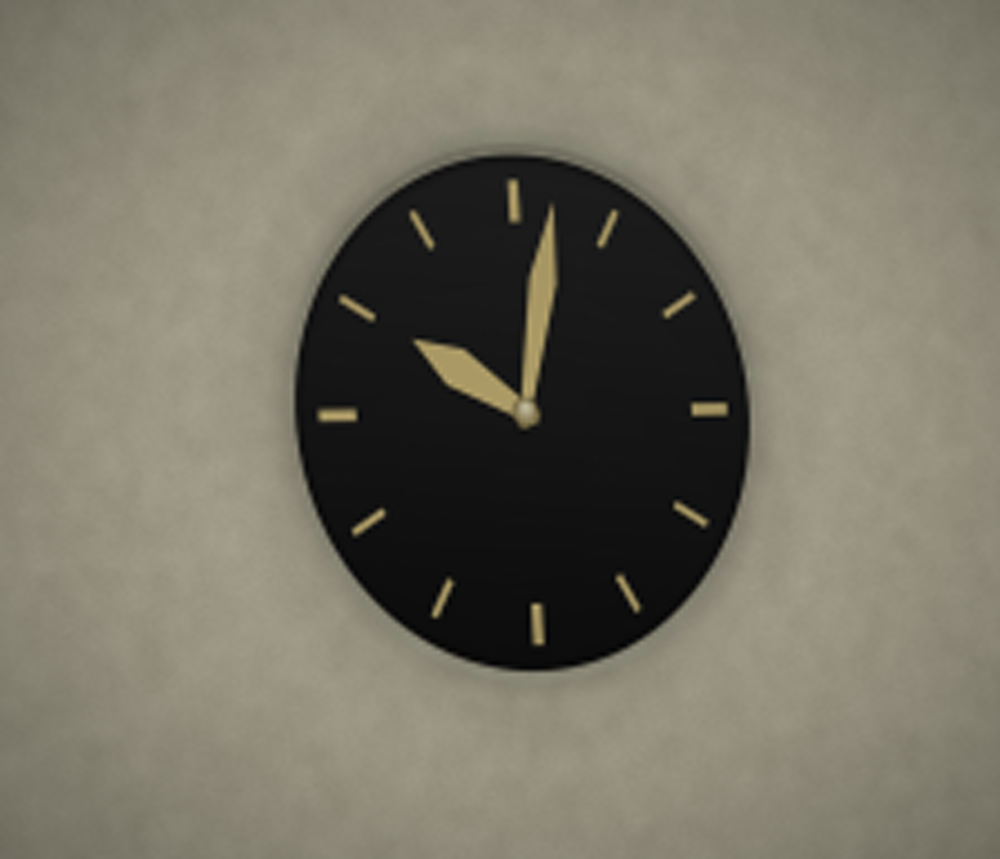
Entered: 10.02
